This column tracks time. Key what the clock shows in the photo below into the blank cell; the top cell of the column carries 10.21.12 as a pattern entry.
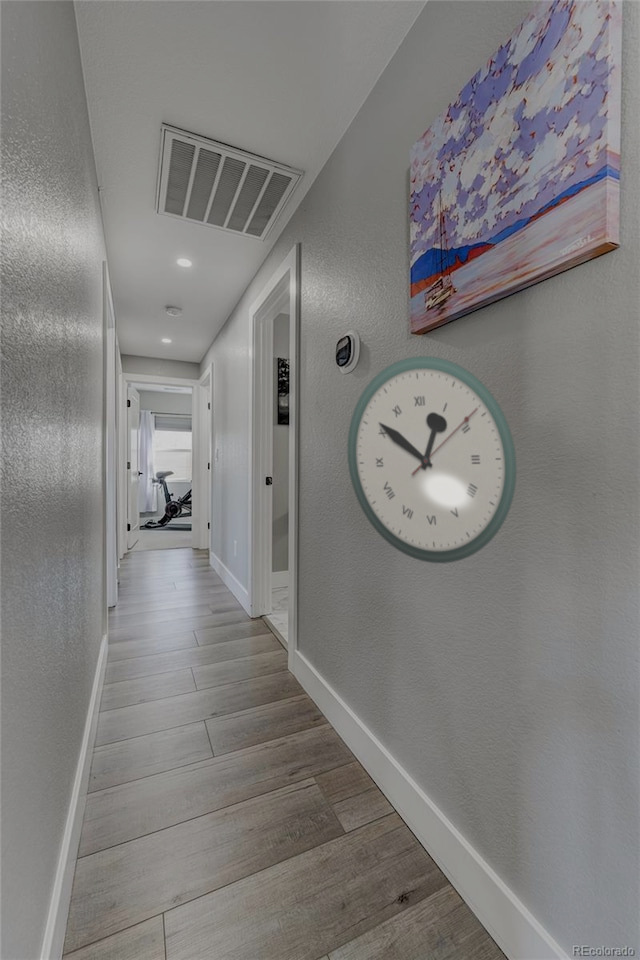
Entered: 12.51.09
